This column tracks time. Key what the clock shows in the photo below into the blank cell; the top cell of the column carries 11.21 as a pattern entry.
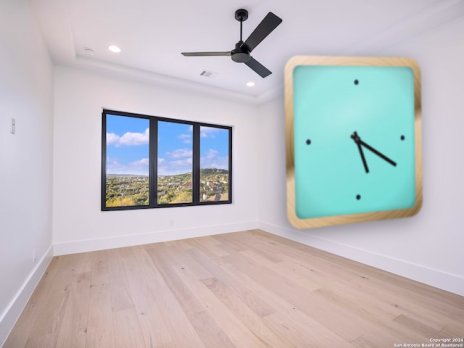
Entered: 5.20
